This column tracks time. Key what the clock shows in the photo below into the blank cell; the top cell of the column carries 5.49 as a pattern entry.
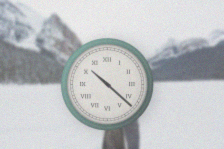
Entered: 10.22
